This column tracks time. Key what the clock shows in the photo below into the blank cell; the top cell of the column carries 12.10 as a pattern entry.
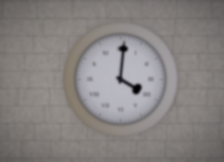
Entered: 4.01
